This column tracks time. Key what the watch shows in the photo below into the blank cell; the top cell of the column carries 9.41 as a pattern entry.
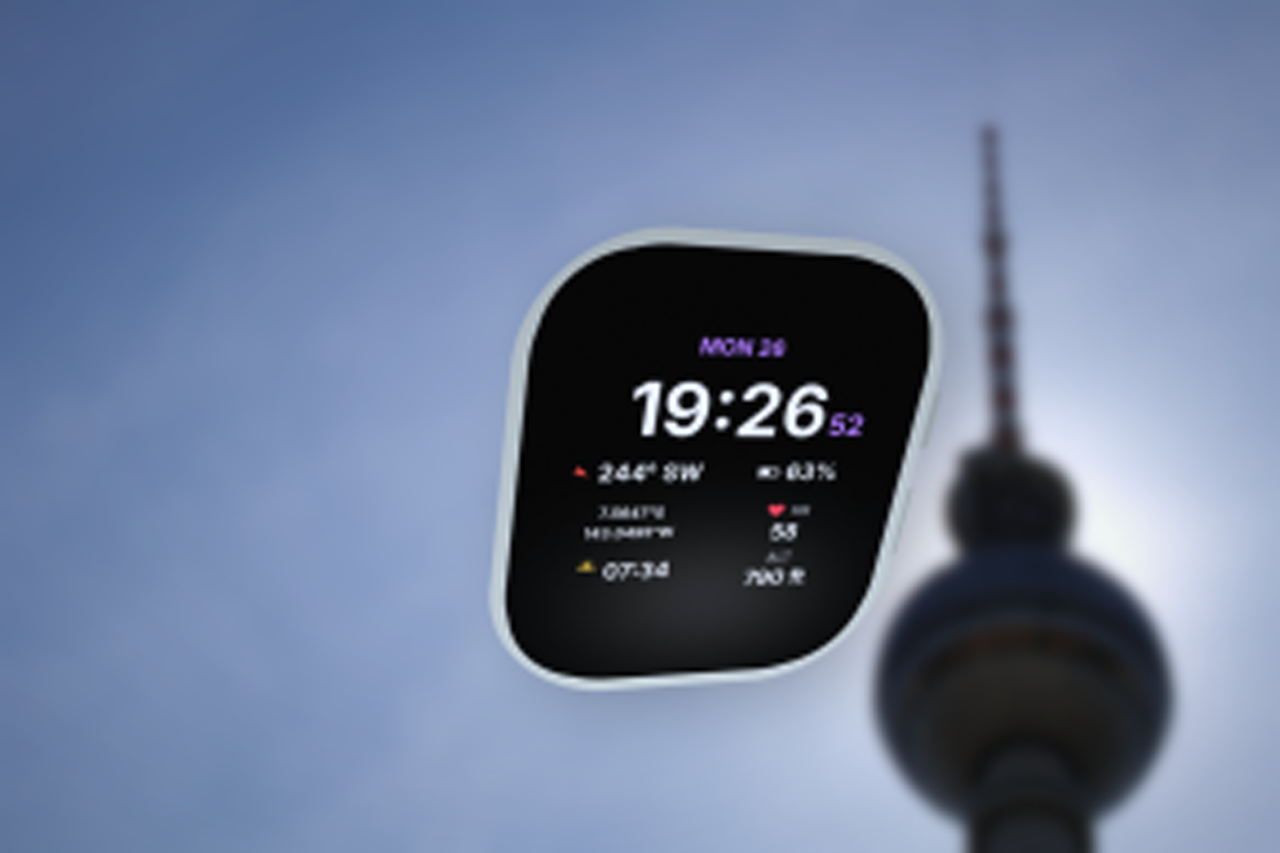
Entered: 19.26
